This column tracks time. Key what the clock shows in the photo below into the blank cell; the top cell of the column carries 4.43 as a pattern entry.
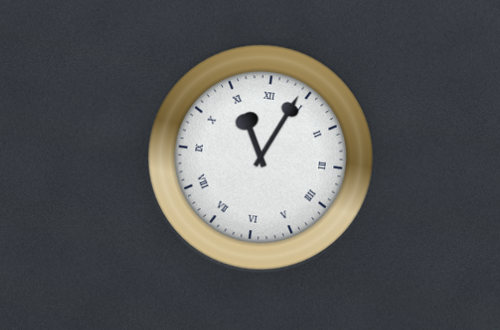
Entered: 11.04
